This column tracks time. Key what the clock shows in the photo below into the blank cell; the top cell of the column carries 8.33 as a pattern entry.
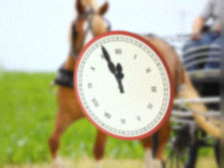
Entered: 11.56
